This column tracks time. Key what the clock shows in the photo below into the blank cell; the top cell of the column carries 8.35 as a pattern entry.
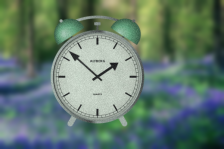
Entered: 1.52
